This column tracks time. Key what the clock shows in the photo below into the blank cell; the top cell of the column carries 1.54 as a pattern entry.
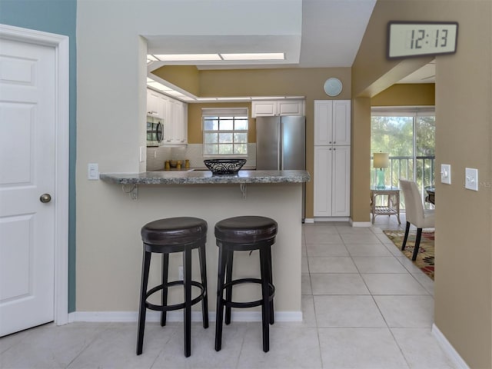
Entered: 12.13
